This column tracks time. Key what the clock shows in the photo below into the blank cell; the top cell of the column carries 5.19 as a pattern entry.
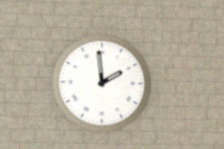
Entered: 1.59
